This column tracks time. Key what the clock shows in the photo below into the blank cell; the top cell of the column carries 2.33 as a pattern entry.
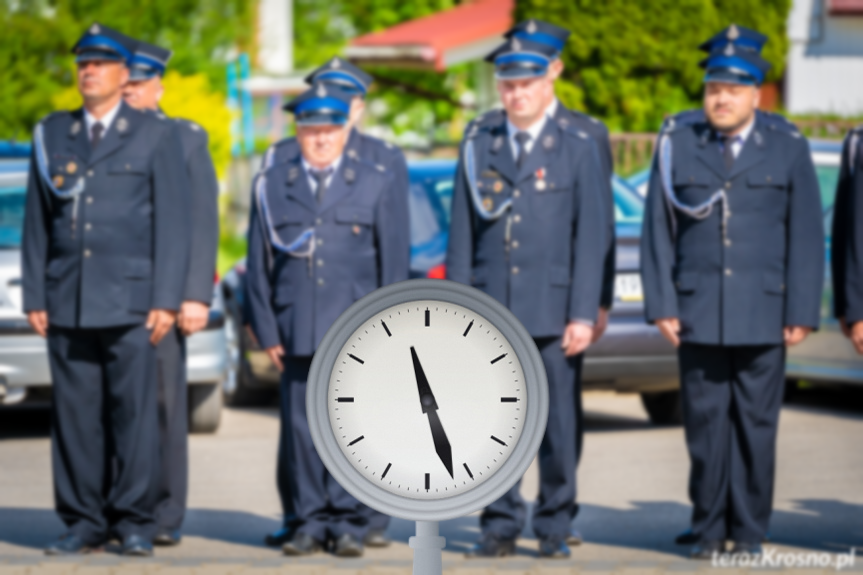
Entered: 11.27
